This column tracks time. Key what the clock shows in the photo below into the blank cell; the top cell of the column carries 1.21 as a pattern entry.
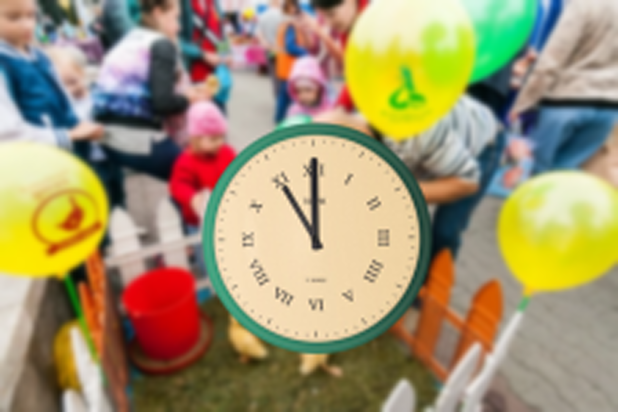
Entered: 11.00
